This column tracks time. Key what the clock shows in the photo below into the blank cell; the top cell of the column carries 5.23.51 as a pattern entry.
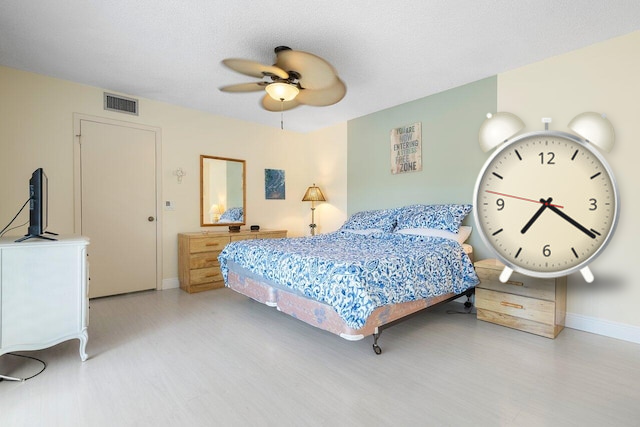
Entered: 7.20.47
